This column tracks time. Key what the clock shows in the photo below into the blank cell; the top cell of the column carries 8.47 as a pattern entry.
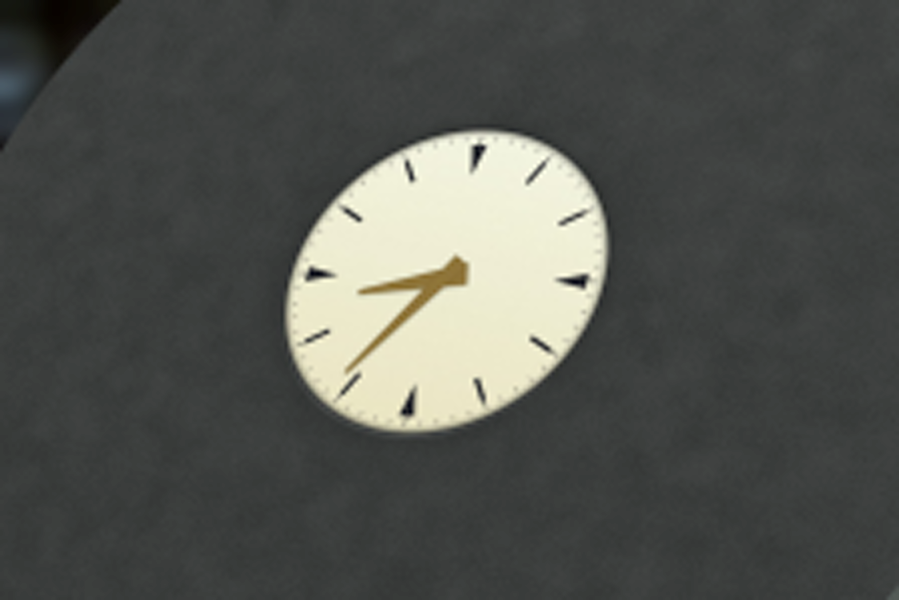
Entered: 8.36
